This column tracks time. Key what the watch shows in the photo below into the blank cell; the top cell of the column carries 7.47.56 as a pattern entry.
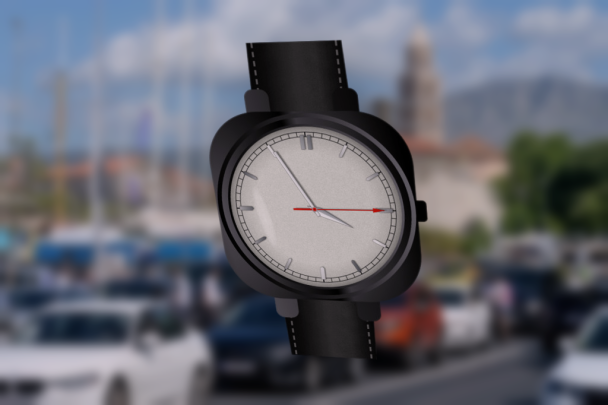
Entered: 3.55.15
